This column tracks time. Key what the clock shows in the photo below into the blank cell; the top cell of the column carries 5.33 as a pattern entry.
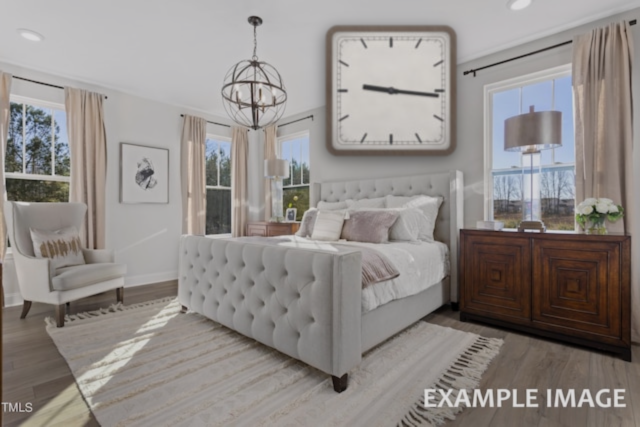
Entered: 9.16
